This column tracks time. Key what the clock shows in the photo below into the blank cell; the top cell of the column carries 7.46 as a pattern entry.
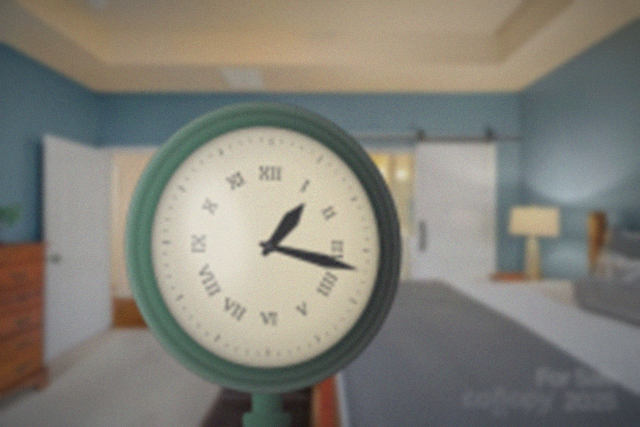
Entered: 1.17
